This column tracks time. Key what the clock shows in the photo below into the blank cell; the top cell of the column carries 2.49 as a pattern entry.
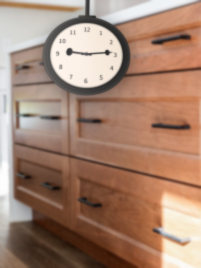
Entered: 9.14
